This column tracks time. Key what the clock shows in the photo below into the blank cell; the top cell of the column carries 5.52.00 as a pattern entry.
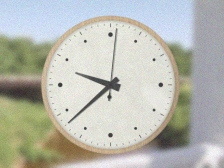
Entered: 9.38.01
